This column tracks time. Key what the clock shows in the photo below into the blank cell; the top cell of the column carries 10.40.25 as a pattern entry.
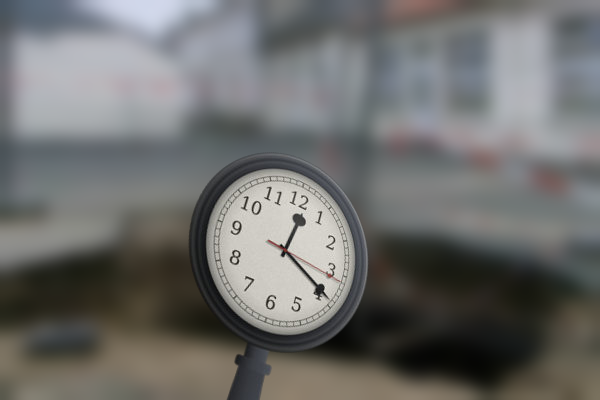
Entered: 12.19.16
